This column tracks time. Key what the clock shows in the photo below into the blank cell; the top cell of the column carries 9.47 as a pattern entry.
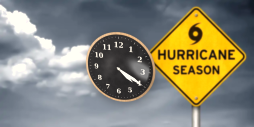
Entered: 4.20
